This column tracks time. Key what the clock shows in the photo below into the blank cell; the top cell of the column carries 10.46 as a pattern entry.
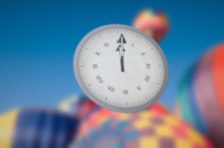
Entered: 12.01
